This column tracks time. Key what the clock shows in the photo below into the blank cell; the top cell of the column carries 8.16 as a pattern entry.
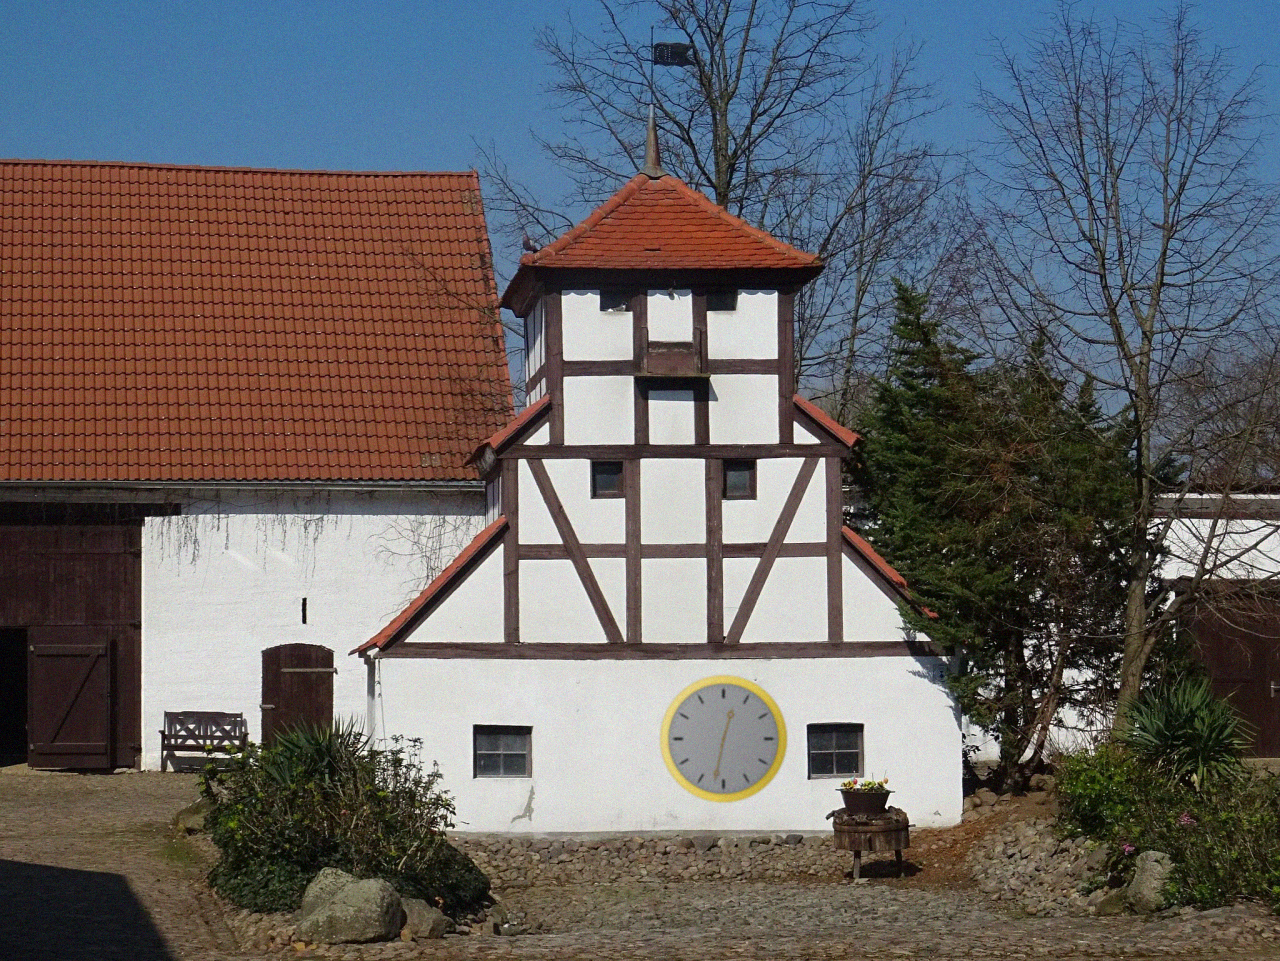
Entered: 12.32
